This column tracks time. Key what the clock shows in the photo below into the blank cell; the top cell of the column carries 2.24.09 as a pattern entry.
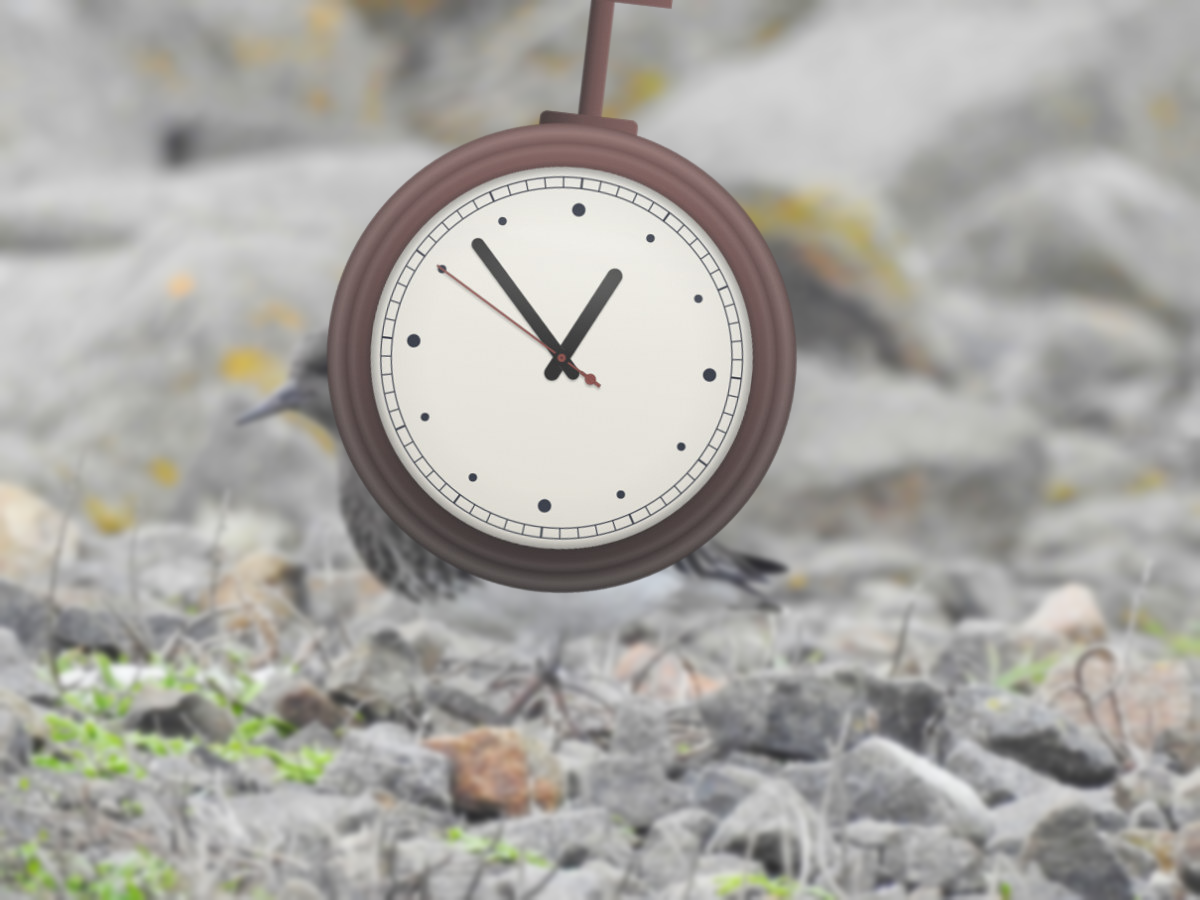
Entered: 12.52.50
